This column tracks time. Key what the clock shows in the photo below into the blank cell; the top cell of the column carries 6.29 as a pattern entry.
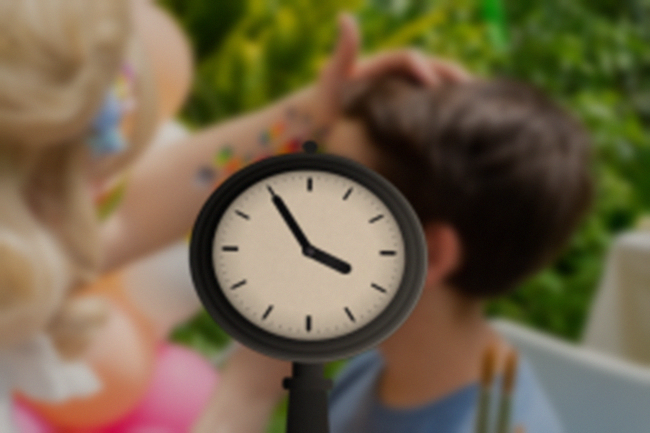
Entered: 3.55
